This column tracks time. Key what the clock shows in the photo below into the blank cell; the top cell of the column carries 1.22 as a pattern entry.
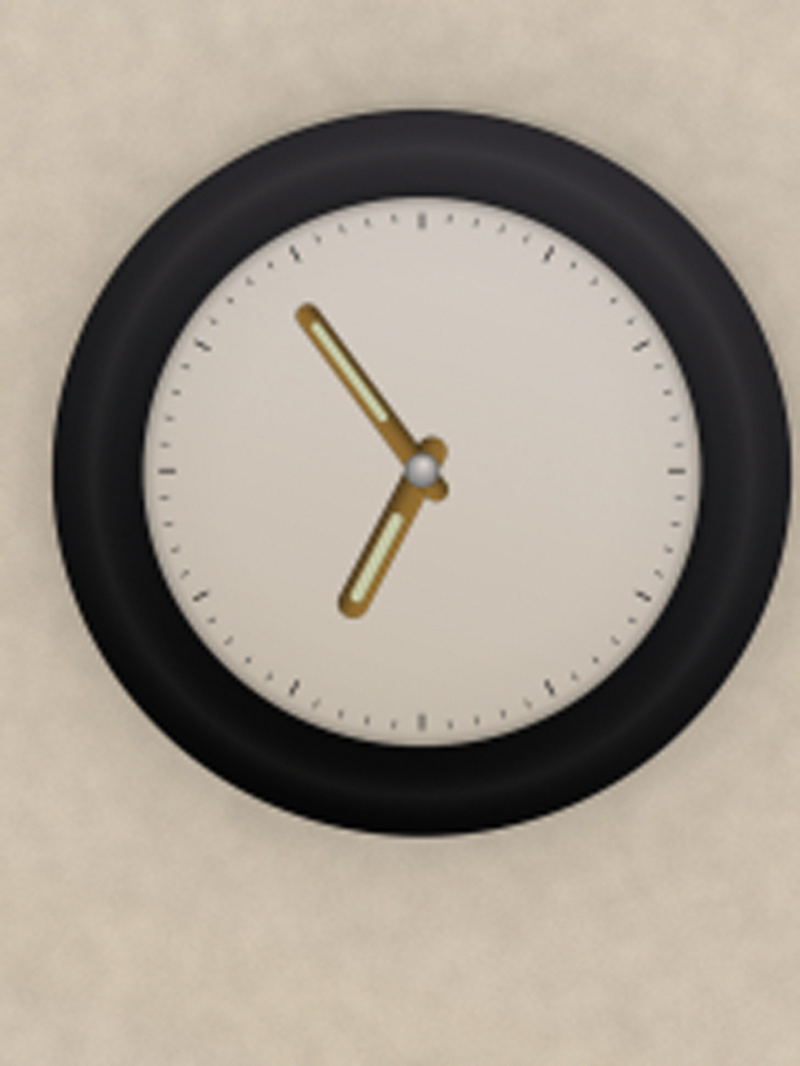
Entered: 6.54
